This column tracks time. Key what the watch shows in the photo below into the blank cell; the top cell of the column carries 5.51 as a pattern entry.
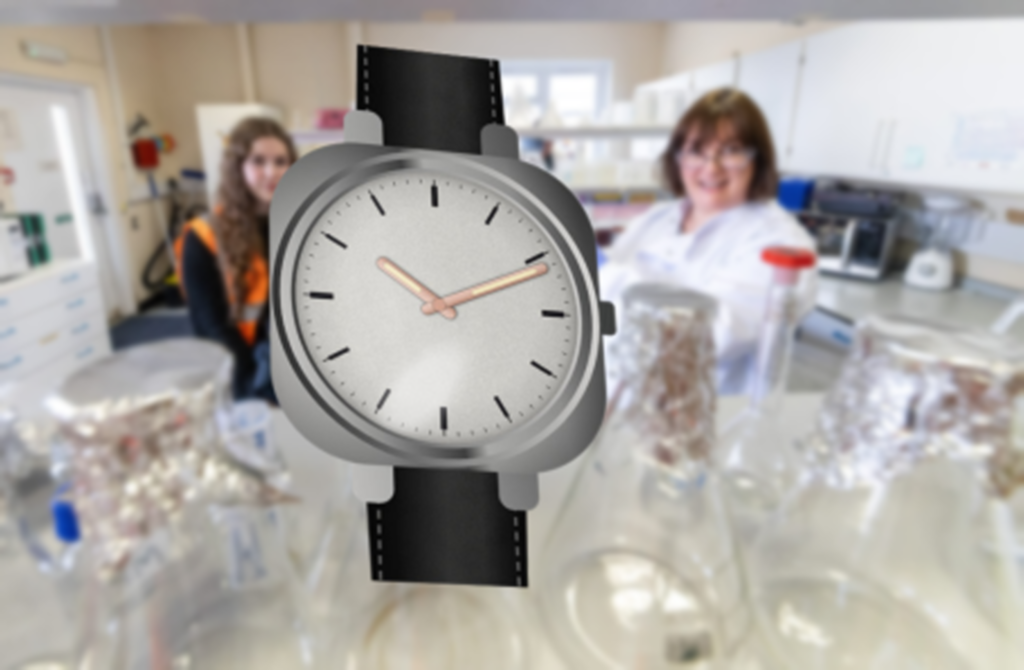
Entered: 10.11
